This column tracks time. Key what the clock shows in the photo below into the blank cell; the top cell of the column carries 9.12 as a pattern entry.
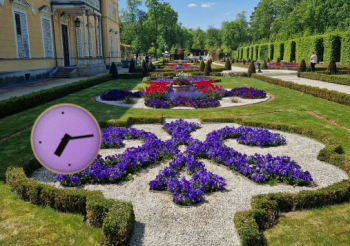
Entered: 7.15
